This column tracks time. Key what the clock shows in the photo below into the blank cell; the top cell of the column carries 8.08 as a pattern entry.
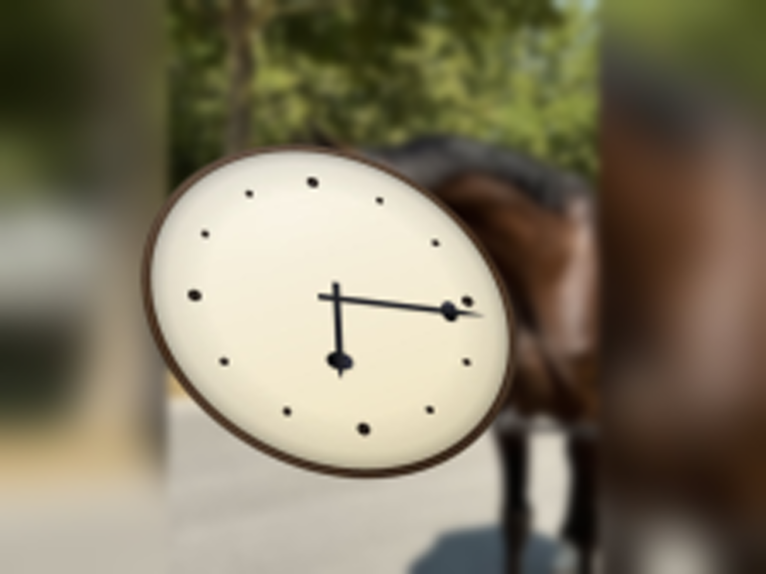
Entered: 6.16
